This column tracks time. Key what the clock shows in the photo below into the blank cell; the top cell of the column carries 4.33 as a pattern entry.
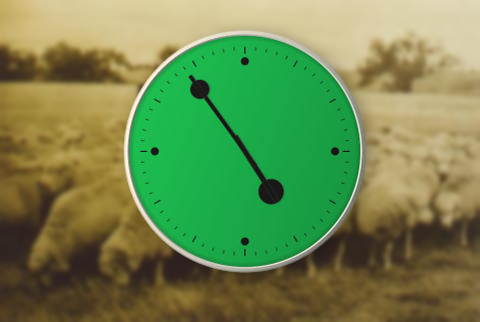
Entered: 4.54
